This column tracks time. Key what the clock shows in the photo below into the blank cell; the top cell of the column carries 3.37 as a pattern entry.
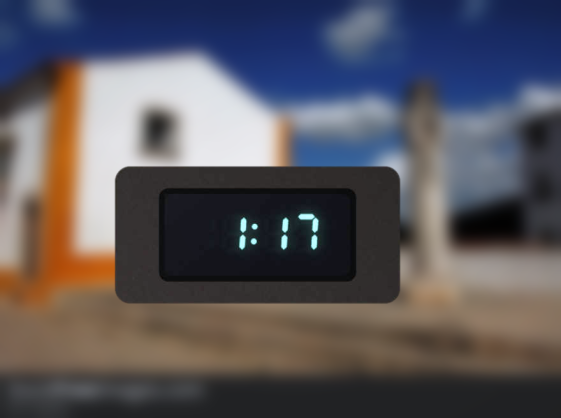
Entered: 1.17
